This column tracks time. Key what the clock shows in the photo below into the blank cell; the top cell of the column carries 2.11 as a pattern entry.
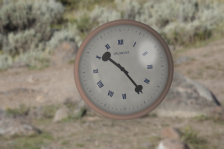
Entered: 10.24
